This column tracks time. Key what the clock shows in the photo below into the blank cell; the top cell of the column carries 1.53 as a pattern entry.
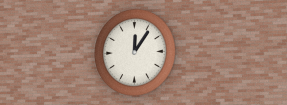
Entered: 12.06
